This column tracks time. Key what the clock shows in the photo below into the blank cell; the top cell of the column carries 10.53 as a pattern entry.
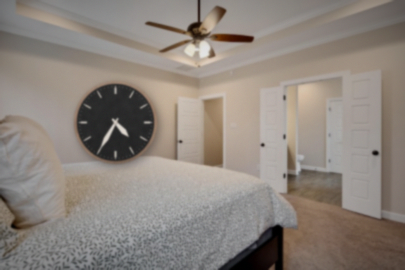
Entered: 4.35
